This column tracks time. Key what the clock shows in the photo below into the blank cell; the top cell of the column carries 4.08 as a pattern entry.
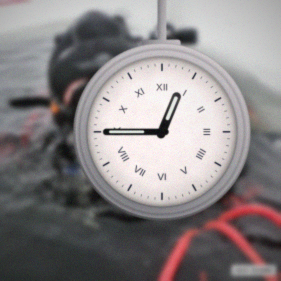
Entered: 12.45
